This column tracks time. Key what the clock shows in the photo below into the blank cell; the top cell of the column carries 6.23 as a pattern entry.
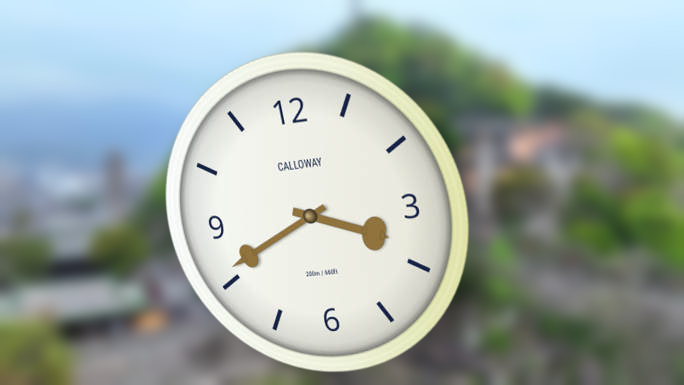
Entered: 3.41
